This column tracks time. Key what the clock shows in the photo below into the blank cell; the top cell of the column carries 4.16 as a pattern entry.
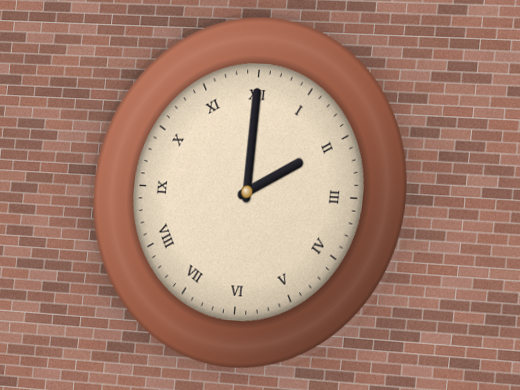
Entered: 2.00
